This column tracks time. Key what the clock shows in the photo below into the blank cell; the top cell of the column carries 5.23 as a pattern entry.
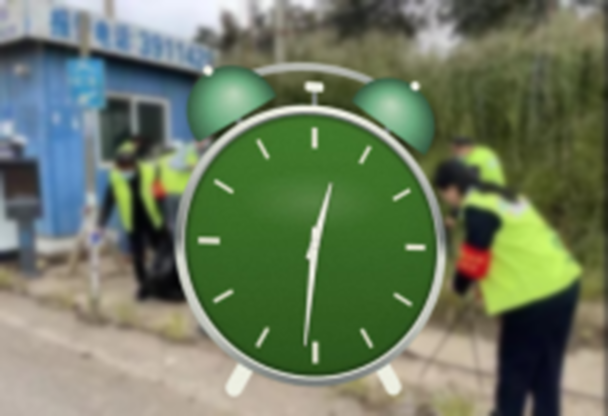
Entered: 12.31
